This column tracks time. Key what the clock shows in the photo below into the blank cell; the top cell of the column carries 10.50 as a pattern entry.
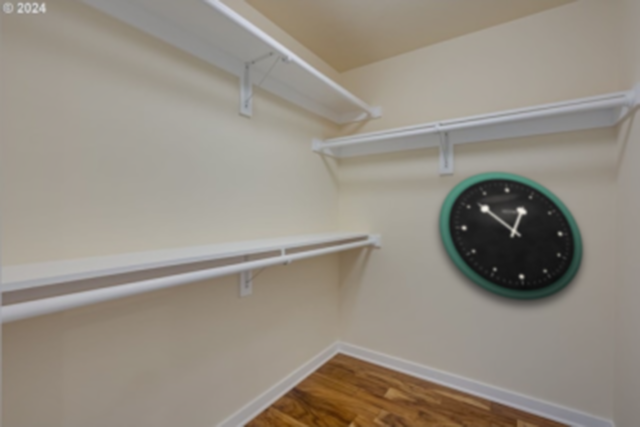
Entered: 12.52
